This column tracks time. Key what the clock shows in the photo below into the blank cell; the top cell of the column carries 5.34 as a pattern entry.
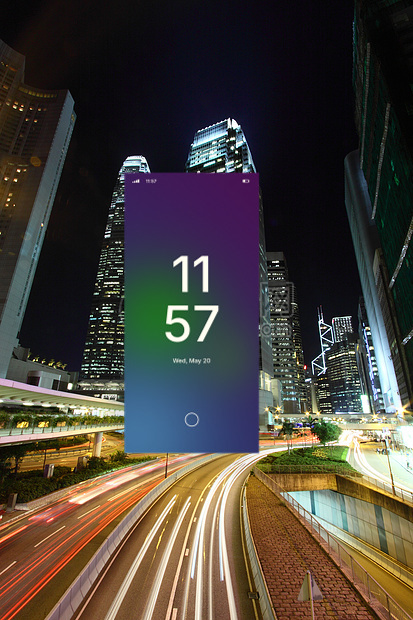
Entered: 11.57
